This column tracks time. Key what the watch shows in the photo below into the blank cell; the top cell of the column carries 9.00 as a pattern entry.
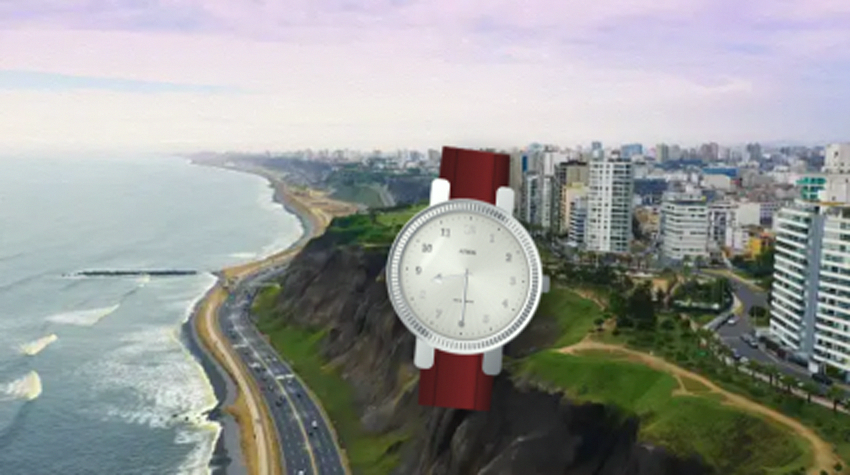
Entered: 8.30
